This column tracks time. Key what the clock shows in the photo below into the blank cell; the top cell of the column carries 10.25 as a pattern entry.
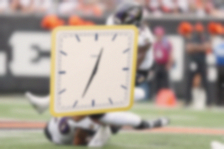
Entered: 12.34
